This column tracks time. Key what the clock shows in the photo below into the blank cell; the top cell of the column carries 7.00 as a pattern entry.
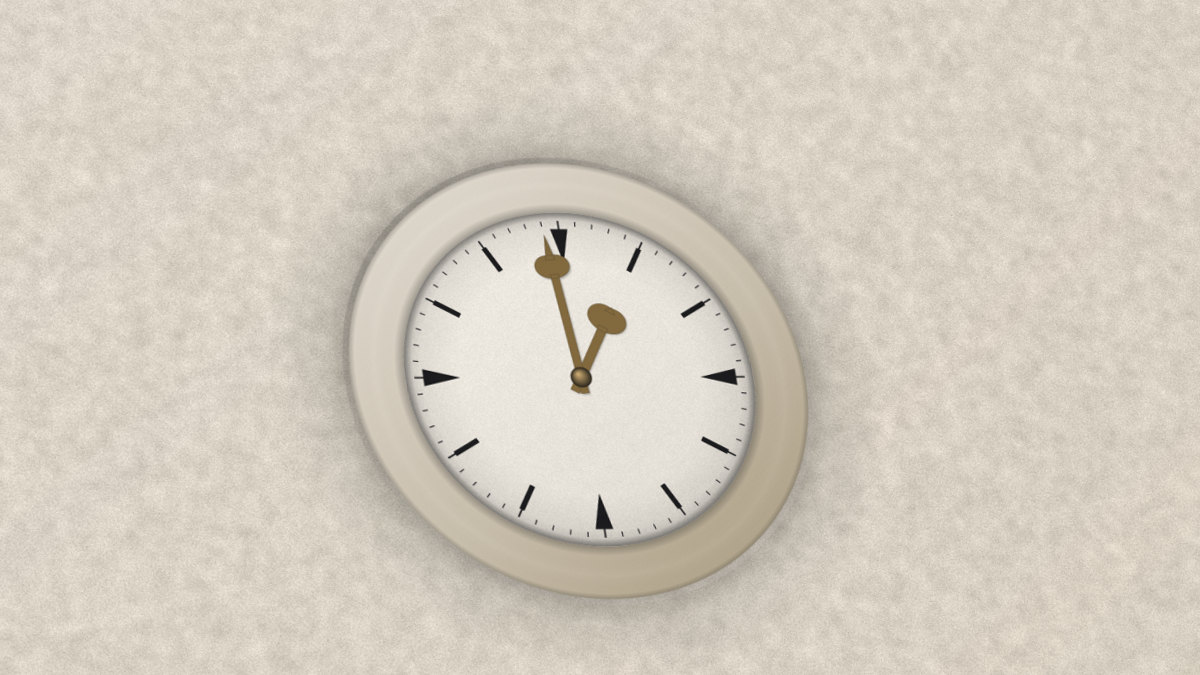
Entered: 12.59
